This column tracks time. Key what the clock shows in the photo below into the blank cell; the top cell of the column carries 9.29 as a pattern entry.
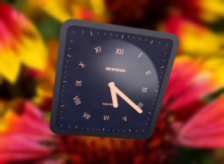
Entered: 5.21
